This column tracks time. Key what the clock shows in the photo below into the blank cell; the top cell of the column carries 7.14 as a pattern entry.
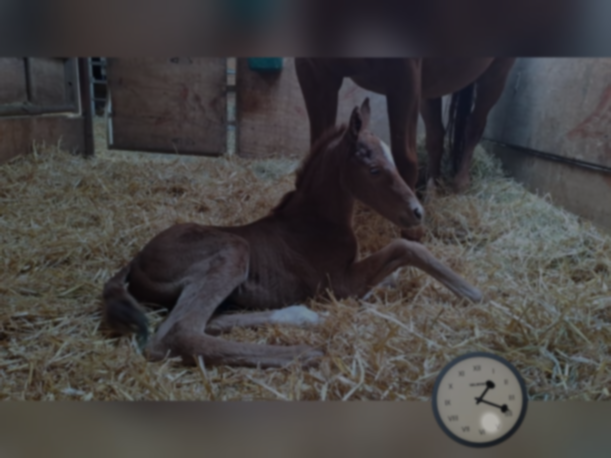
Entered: 1.19
